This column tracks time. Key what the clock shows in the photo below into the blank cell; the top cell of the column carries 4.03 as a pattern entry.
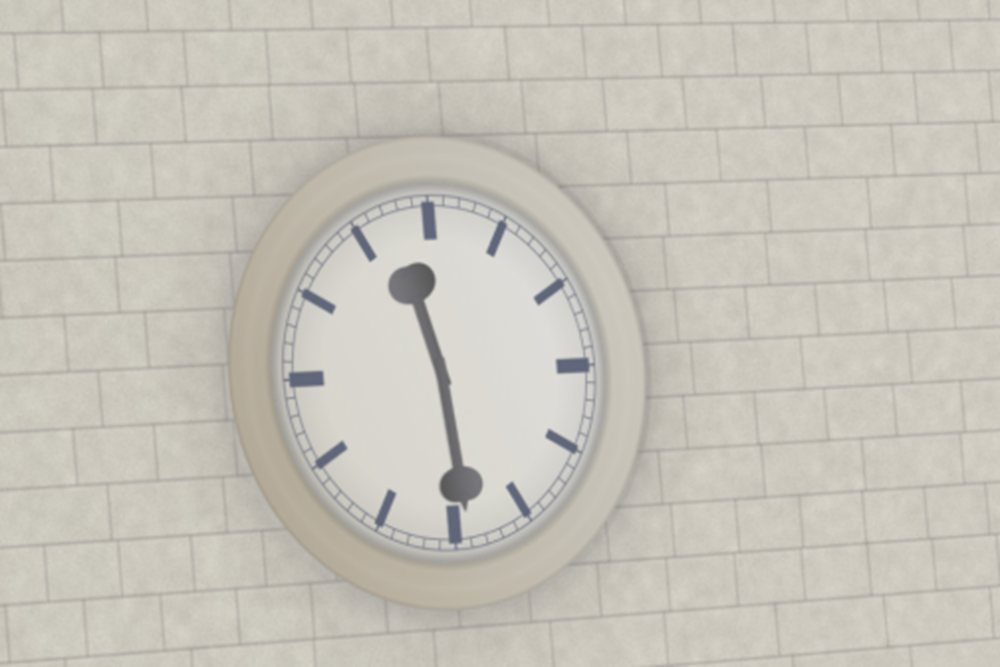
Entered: 11.29
